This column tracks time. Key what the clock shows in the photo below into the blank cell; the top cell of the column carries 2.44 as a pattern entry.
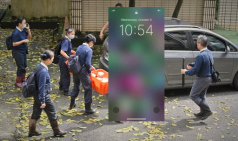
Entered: 10.54
